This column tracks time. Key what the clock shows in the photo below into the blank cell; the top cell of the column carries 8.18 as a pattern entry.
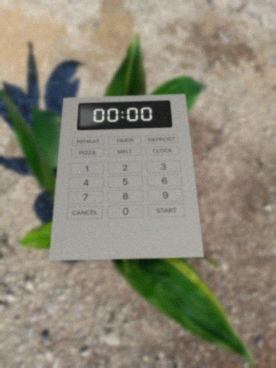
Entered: 0.00
